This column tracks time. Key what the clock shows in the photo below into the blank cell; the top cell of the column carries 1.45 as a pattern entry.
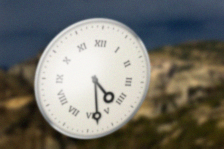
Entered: 4.28
